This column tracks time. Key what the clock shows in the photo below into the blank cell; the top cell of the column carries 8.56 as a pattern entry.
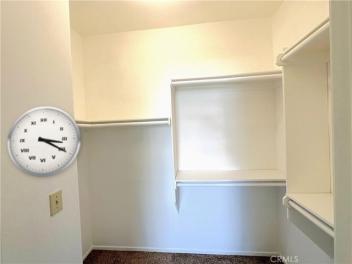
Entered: 3.20
